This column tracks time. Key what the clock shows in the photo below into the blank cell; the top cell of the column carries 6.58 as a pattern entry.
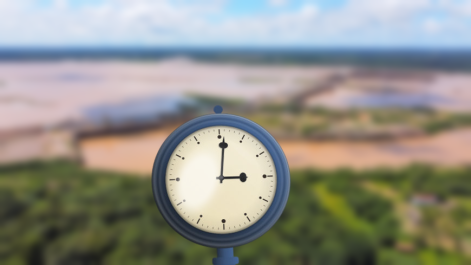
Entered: 3.01
